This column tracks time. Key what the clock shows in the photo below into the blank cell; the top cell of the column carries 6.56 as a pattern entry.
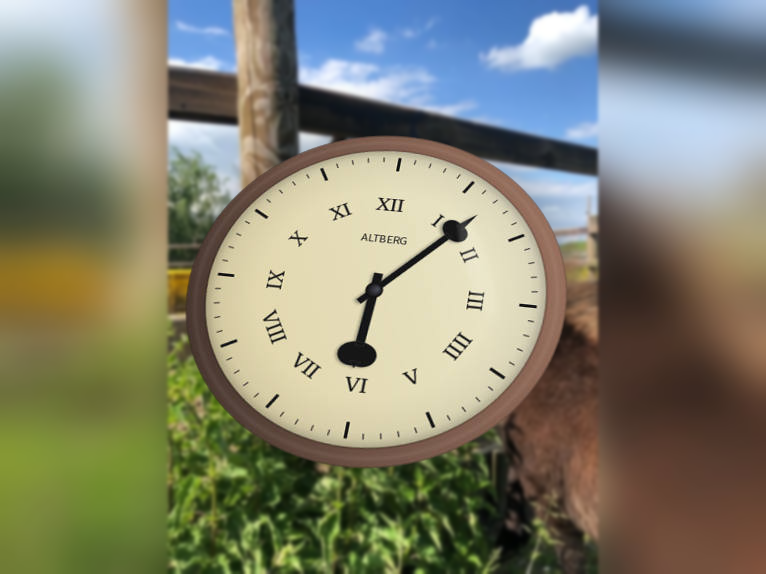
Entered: 6.07
